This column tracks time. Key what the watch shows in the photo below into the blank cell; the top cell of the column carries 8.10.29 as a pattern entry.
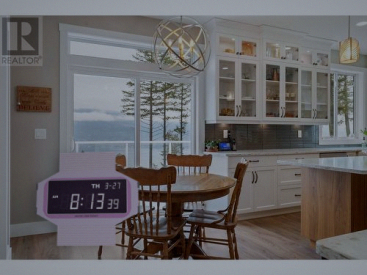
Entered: 8.13.39
